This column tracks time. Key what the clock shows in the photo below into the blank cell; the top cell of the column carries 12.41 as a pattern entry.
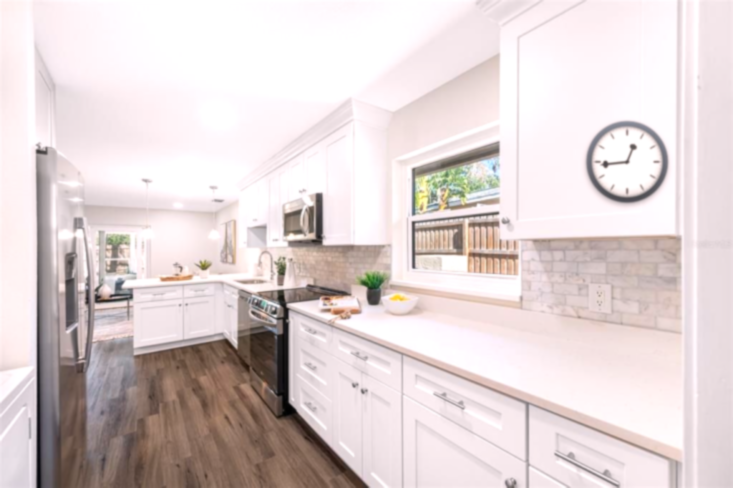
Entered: 12.44
